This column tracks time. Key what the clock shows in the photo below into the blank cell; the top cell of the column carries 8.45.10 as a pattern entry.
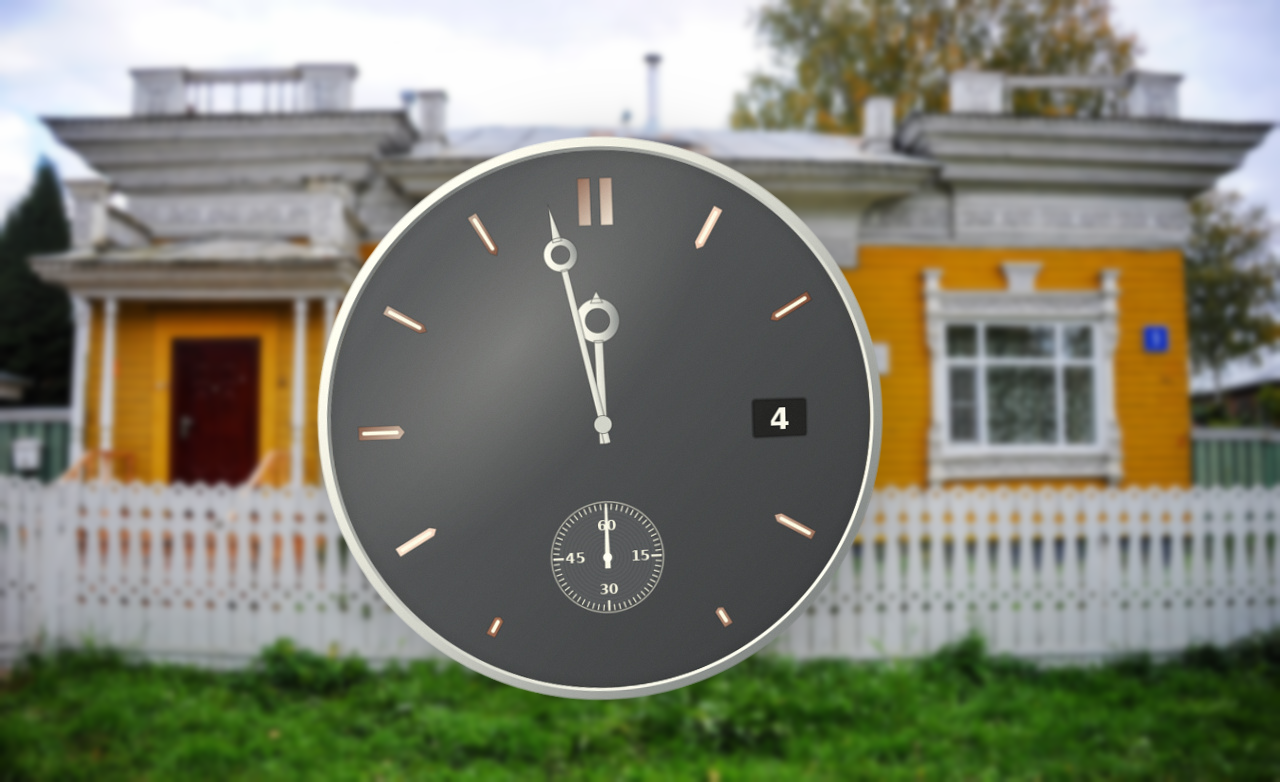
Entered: 11.58.00
